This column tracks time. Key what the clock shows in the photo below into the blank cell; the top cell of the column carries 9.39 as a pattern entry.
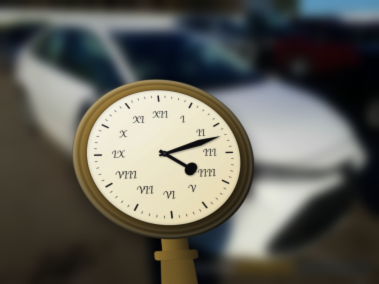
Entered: 4.12
